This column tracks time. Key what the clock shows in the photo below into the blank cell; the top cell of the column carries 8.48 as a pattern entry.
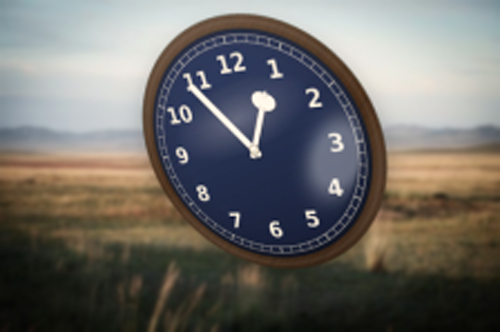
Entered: 12.54
